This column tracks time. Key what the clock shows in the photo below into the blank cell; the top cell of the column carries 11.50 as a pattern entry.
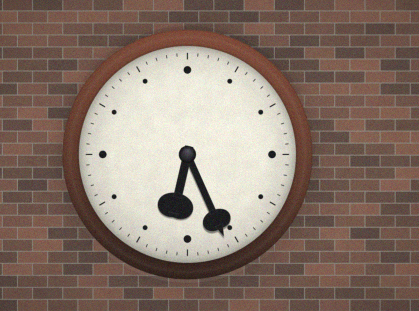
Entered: 6.26
